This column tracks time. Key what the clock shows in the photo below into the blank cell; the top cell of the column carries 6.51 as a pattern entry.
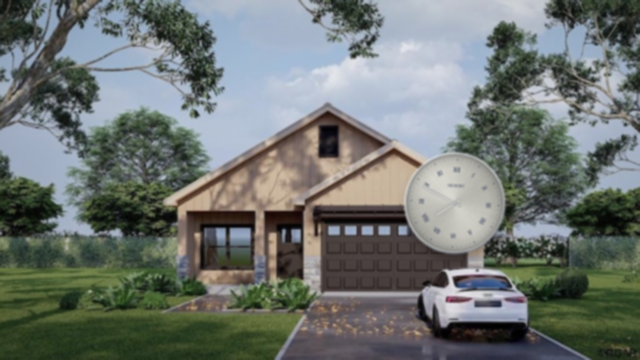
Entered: 7.49
